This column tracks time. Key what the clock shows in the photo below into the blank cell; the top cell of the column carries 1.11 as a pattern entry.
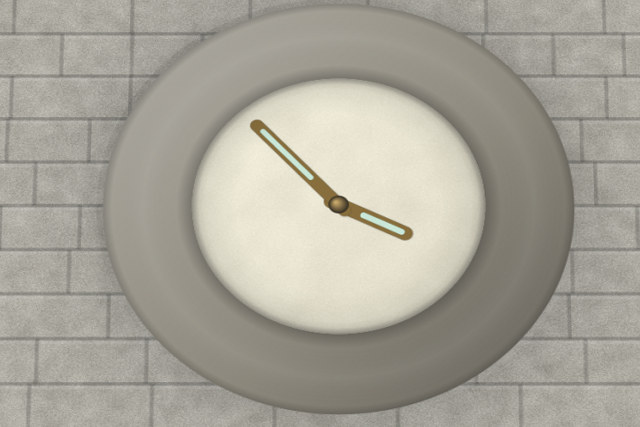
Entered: 3.53
